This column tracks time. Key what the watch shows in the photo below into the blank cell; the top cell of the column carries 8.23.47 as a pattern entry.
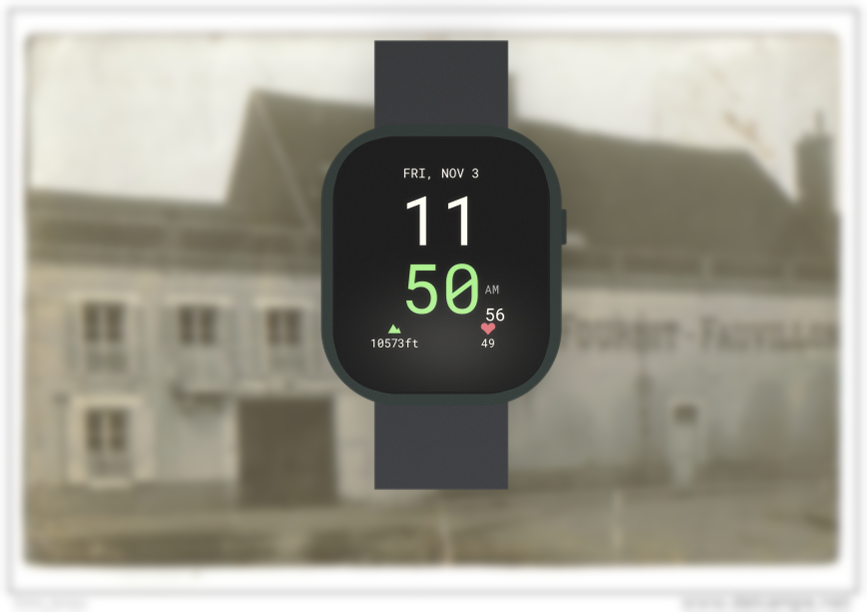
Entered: 11.50.56
